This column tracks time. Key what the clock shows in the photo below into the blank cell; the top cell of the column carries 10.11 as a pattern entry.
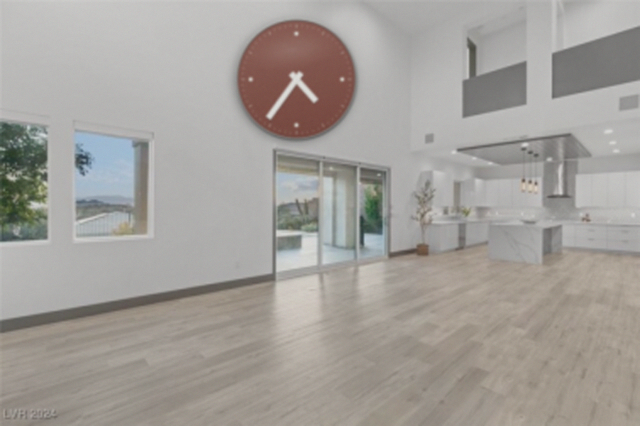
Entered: 4.36
